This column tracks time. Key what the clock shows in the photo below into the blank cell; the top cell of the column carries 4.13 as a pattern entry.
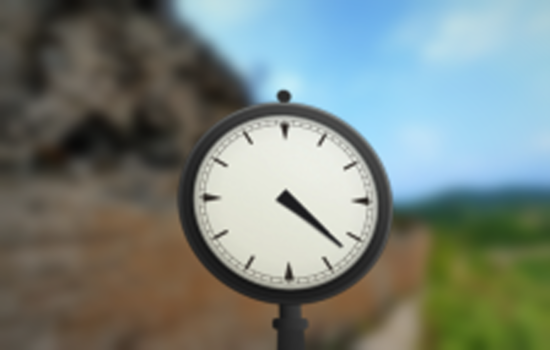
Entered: 4.22
